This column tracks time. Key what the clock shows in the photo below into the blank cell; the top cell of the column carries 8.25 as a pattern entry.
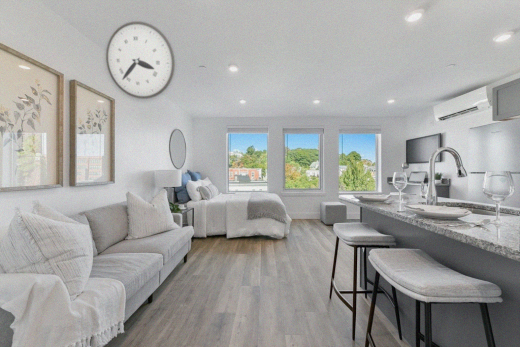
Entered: 3.37
